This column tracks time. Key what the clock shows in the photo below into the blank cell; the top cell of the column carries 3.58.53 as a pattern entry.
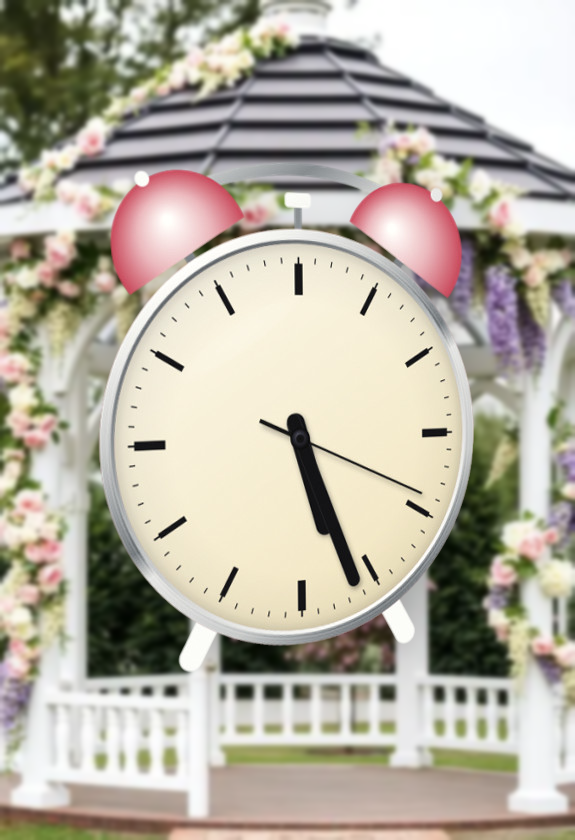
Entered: 5.26.19
